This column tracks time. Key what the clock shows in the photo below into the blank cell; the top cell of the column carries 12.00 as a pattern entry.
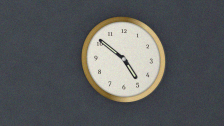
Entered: 4.51
